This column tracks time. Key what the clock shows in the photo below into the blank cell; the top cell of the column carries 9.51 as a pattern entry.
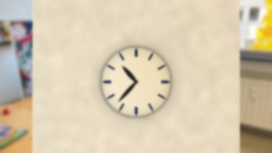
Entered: 10.37
